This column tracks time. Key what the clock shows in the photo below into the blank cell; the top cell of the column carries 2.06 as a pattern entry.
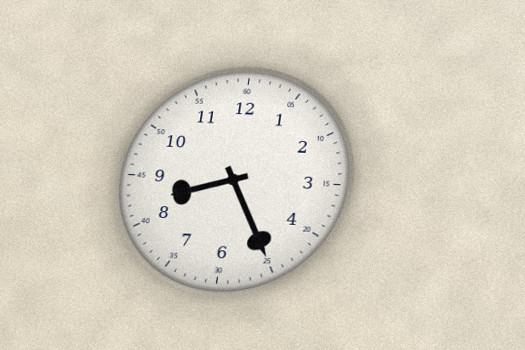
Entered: 8.25
